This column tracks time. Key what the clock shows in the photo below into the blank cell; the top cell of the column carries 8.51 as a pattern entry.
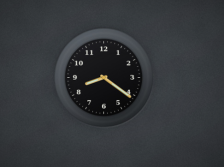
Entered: 8.21
